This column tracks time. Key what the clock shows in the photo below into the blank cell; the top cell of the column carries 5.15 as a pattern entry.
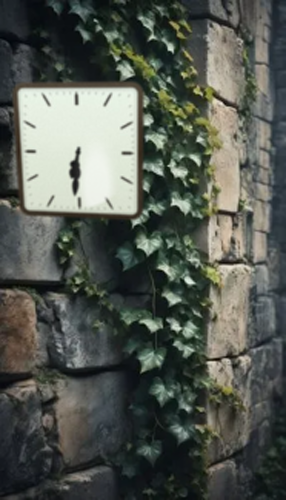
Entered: 6.31
